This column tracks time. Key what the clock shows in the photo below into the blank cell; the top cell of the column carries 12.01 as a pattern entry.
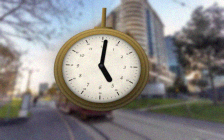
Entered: 5.01
